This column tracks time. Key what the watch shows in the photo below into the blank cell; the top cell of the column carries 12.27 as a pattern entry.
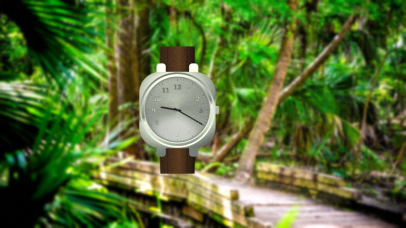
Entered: 9.20
